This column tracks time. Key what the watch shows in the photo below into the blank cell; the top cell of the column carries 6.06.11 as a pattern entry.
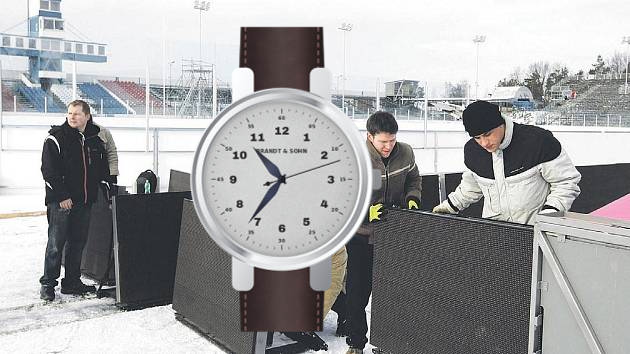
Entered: 10.36.12
